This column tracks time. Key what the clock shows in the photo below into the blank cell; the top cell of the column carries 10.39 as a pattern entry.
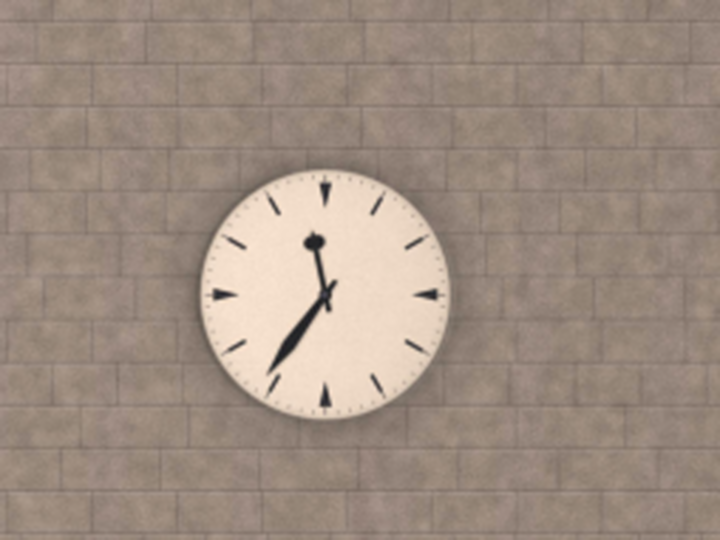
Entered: 11.36
